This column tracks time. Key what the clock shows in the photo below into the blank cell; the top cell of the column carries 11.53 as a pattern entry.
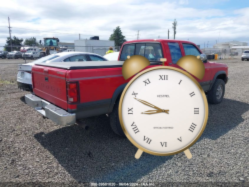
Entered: 8.49
